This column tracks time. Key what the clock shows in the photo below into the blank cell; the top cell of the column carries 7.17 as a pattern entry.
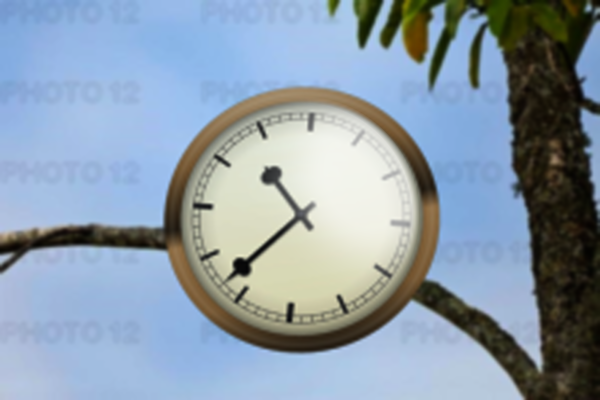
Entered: 10.37
